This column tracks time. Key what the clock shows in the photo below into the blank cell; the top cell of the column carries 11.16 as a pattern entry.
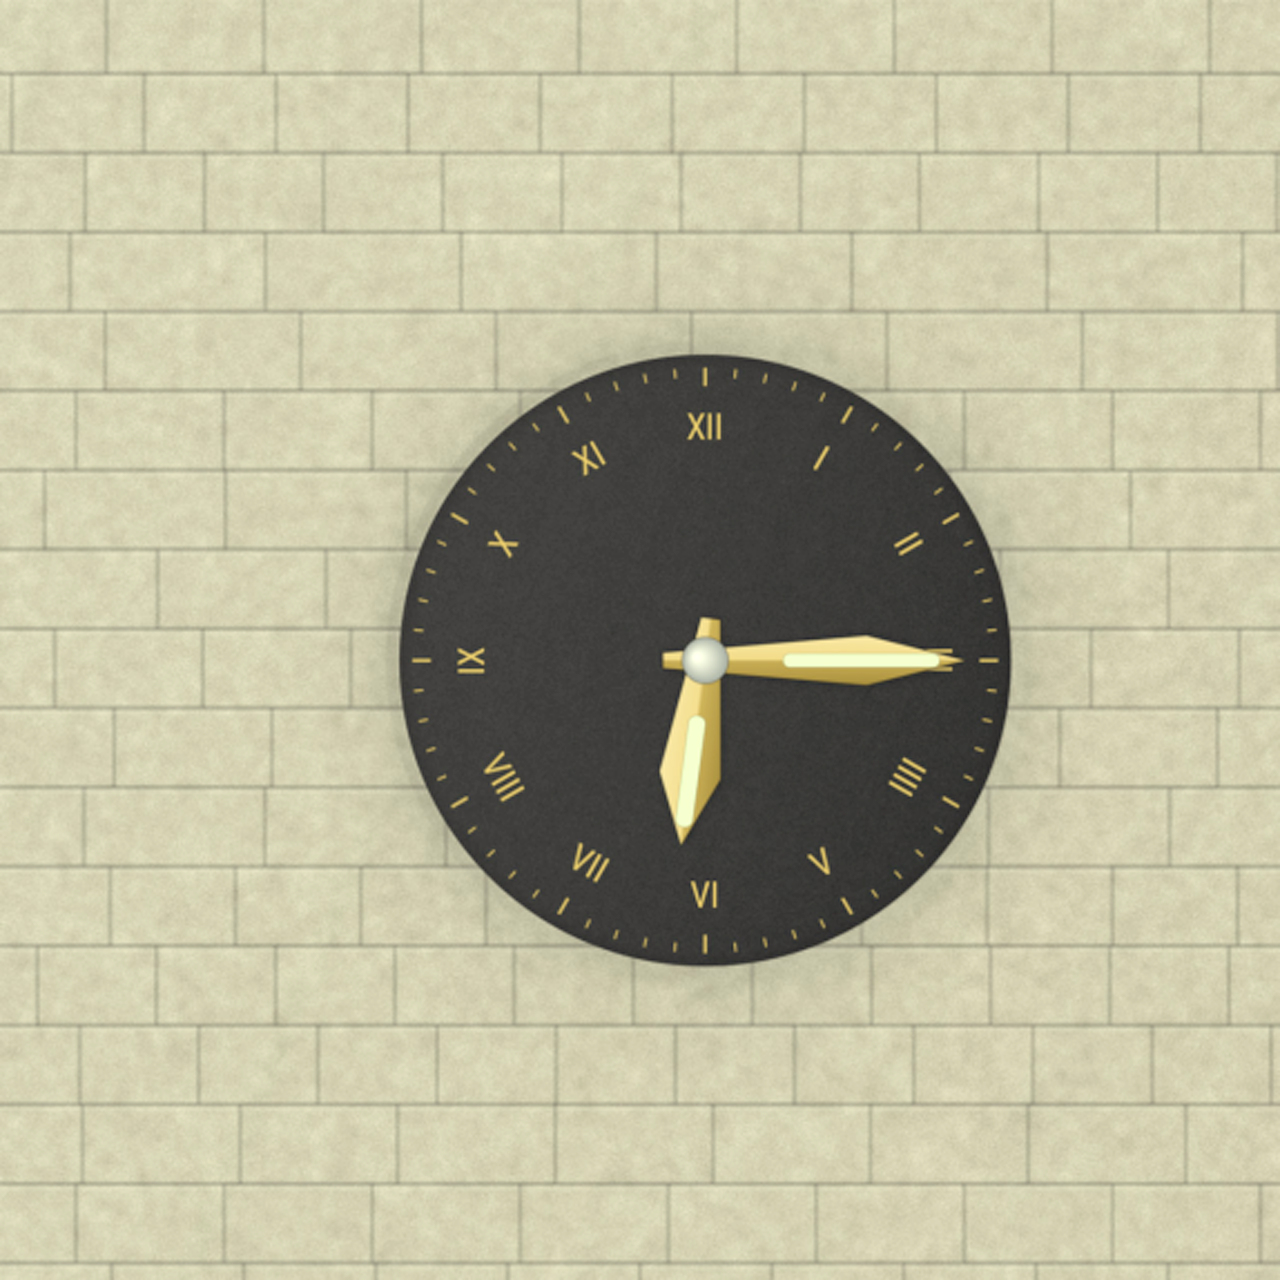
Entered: 6.15
